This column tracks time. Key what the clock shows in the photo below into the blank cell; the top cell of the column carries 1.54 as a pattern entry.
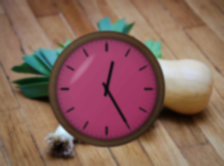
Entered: 12.25
